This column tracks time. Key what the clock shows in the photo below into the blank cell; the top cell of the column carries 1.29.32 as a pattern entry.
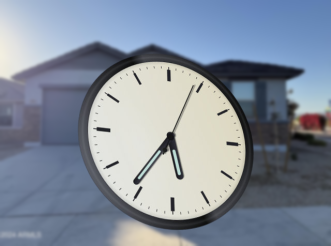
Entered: 5.36.04
